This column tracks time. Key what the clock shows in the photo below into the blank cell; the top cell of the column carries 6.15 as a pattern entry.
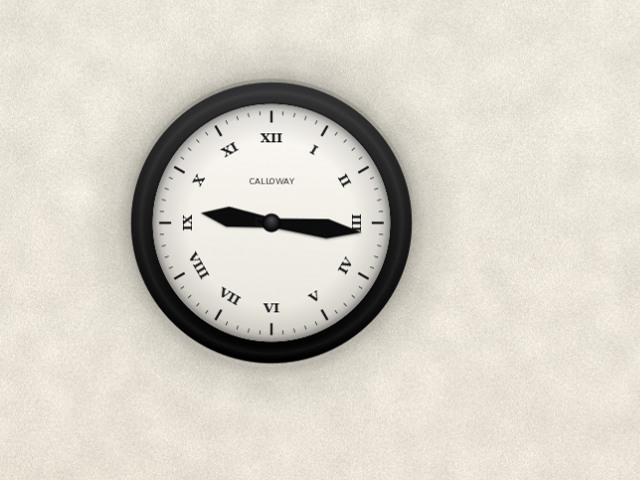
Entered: 9.16
